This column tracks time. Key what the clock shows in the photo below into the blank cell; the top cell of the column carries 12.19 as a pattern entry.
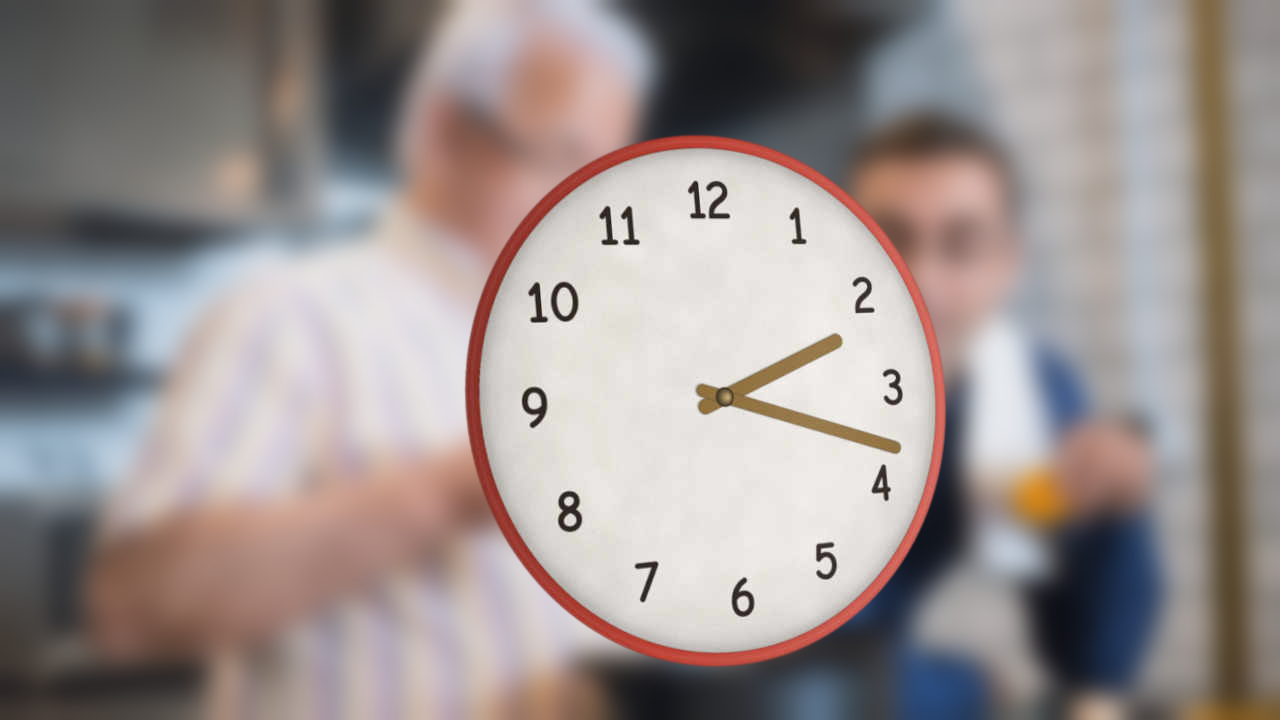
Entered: 2.18
